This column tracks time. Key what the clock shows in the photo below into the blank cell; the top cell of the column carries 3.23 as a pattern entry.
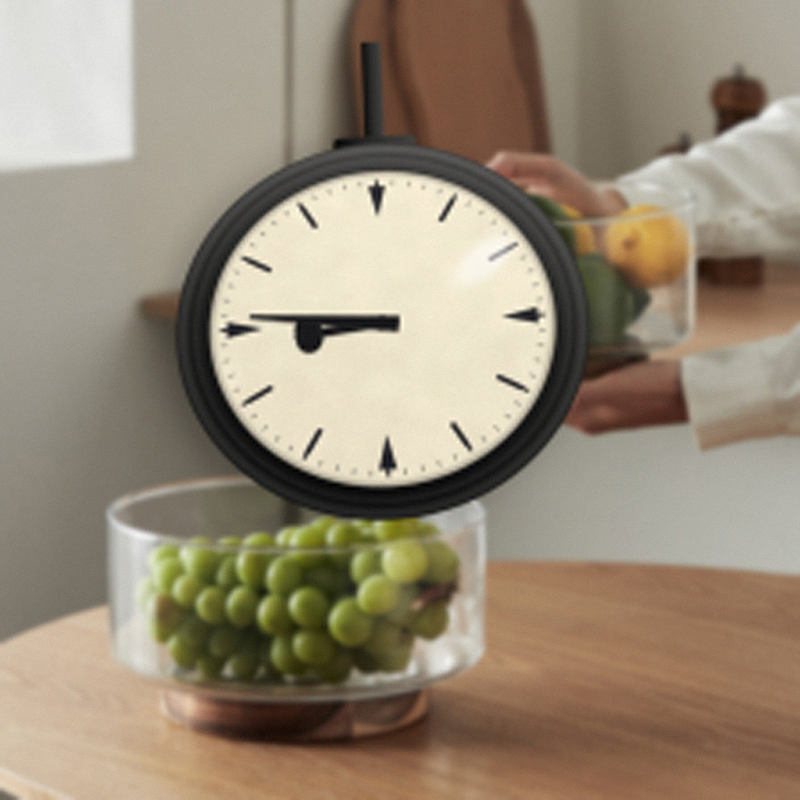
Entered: 8.46
